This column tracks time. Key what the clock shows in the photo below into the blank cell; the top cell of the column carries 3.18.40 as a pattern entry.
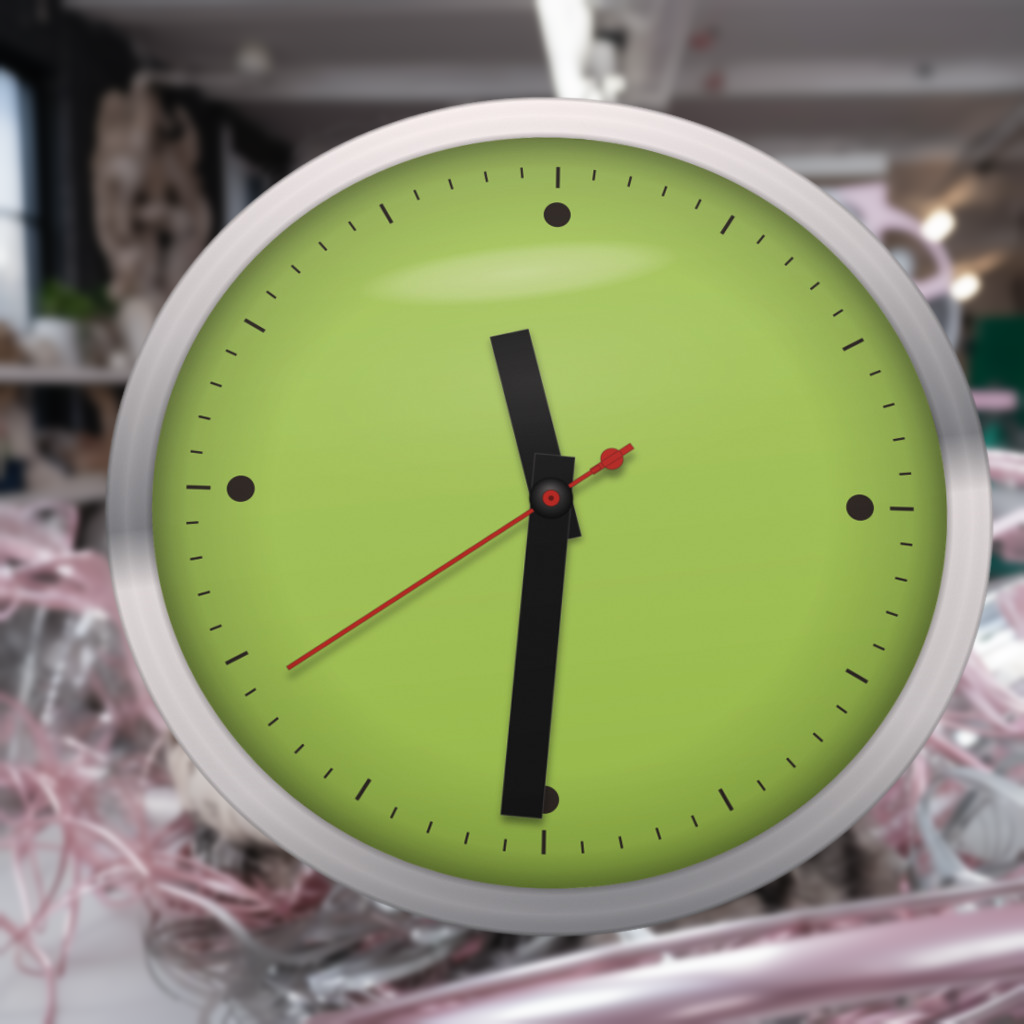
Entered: 11.30.39
